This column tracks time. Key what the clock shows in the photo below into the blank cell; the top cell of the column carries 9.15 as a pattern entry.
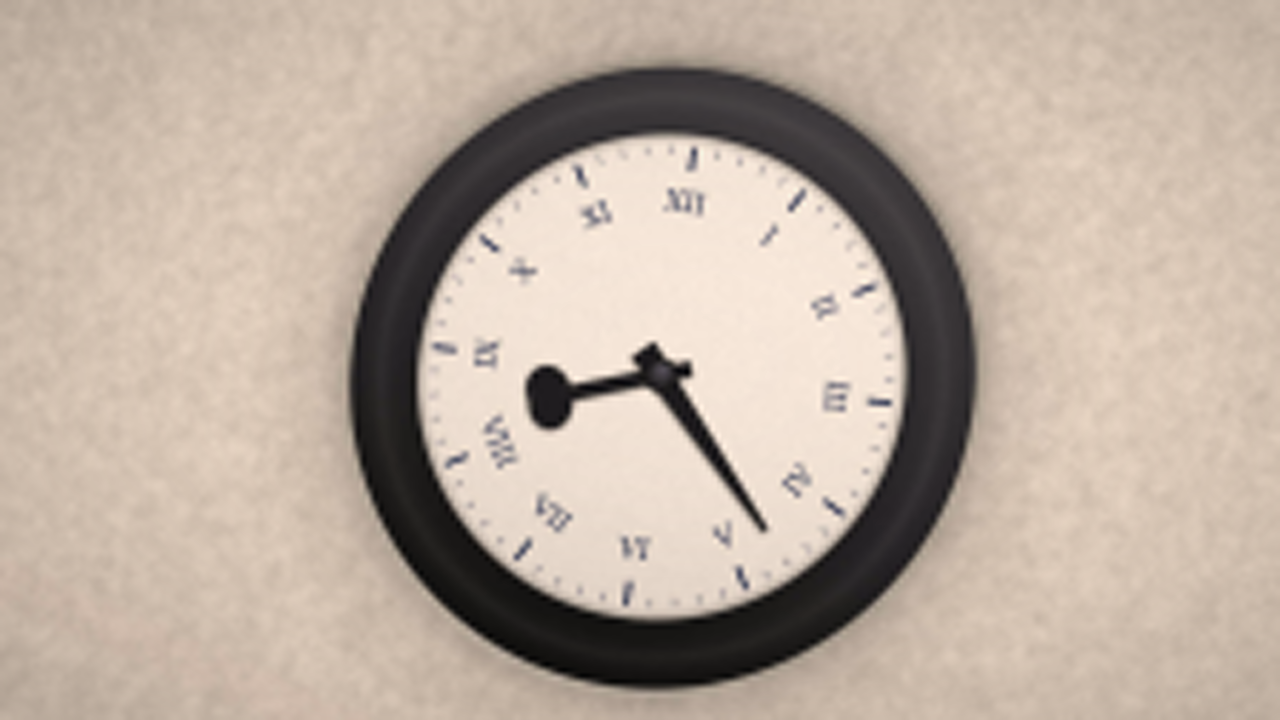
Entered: 8.23
